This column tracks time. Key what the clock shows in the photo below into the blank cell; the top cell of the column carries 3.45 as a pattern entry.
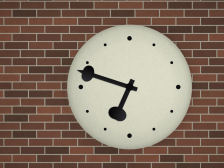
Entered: 6.48
